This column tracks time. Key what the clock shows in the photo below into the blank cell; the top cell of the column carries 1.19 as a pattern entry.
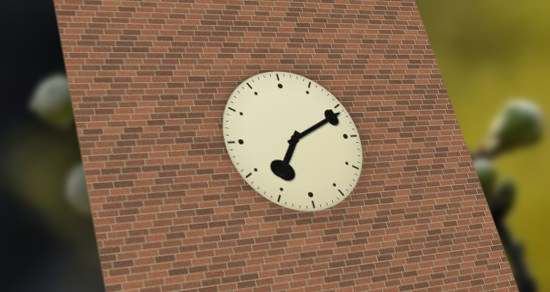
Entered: 7.11
